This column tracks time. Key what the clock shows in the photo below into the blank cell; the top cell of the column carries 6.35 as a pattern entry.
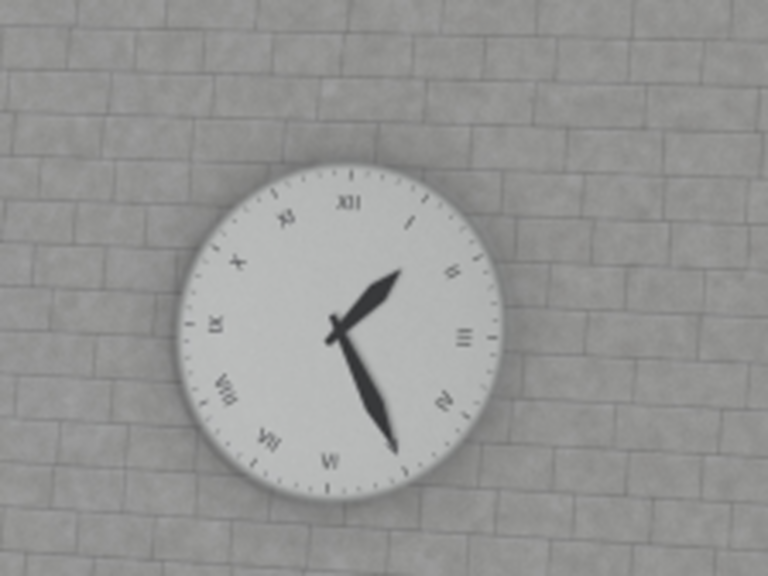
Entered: 1.25
